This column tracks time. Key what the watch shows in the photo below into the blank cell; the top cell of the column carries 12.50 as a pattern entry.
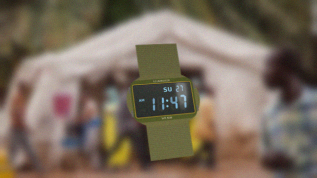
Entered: 11.47
